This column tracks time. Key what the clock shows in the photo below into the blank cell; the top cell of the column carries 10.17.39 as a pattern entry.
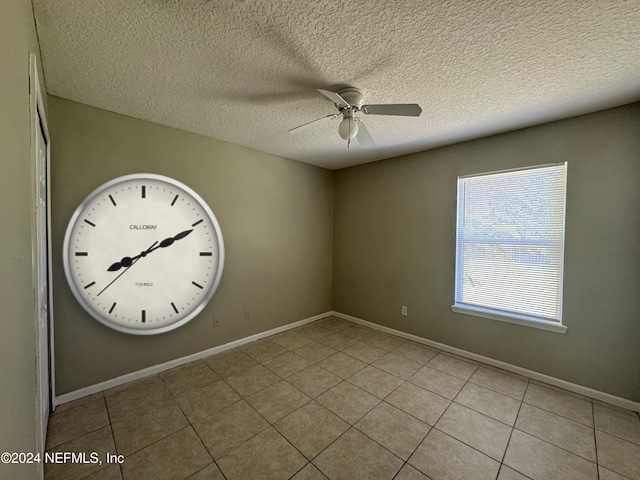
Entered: 8.10.38
